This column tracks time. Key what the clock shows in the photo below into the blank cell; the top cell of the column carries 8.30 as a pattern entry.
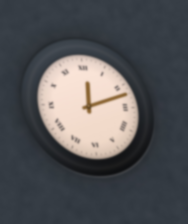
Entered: 12.12
